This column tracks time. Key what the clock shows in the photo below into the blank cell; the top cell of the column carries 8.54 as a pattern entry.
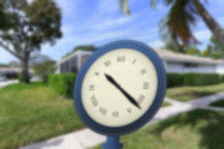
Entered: 10.22
